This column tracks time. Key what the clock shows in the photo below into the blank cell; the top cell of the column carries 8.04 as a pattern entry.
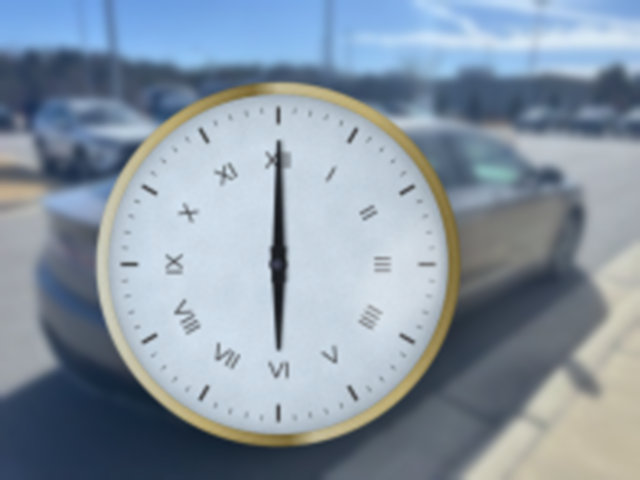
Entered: 6.00
